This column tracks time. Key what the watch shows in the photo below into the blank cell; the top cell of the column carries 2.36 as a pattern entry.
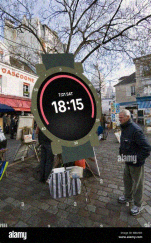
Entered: 18.15
